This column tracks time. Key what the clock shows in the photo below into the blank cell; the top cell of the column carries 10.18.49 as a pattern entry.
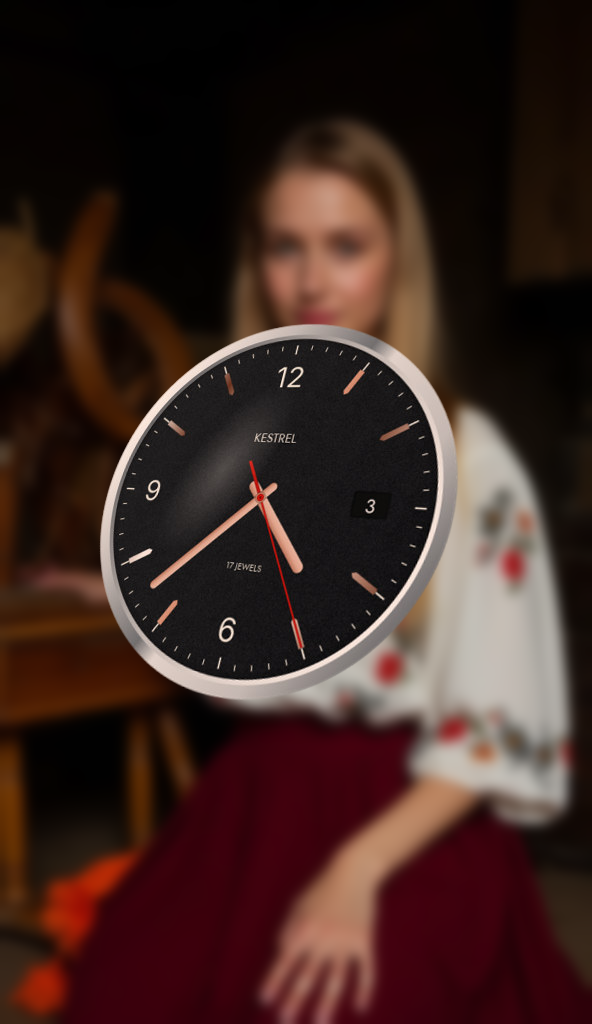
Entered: 4.37.25
